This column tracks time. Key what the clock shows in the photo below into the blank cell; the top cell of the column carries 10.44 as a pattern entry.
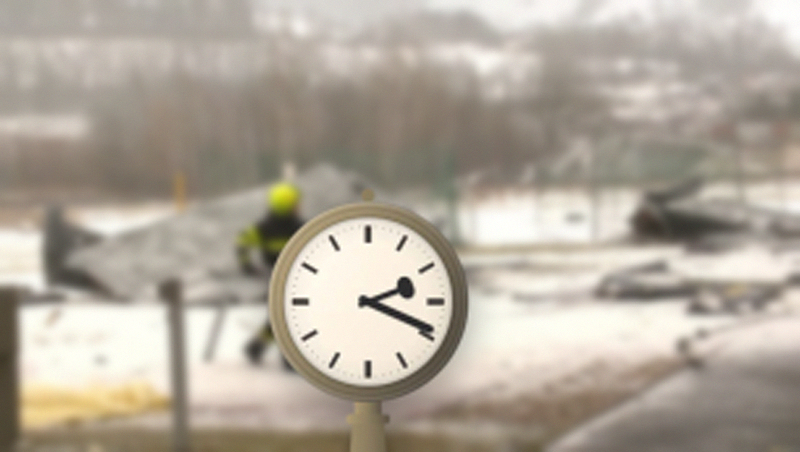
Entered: 2.19
